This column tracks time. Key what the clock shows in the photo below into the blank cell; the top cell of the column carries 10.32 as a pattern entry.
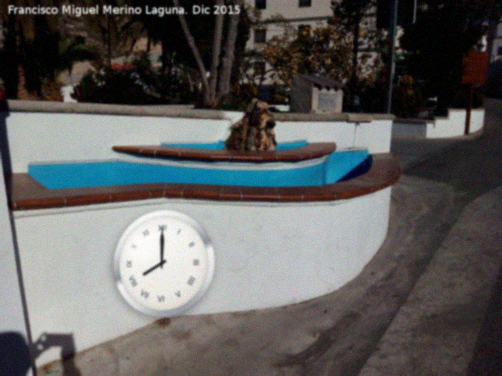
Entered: 8.00
